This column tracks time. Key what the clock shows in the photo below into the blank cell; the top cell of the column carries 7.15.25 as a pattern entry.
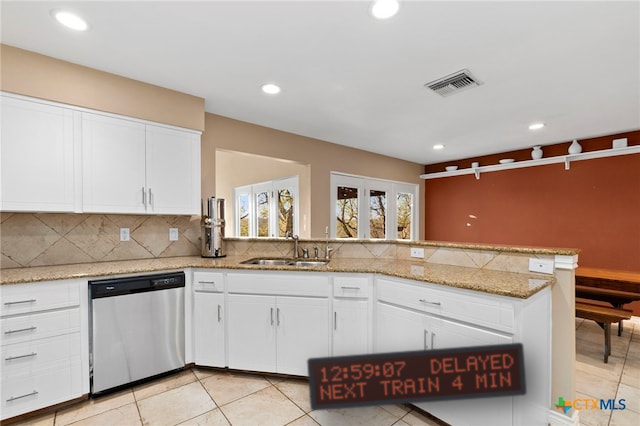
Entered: 12.59.07
